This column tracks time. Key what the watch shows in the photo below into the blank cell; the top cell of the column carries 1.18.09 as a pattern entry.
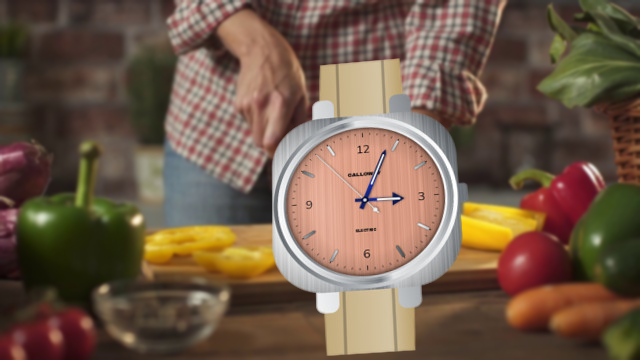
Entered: 3.03.53
